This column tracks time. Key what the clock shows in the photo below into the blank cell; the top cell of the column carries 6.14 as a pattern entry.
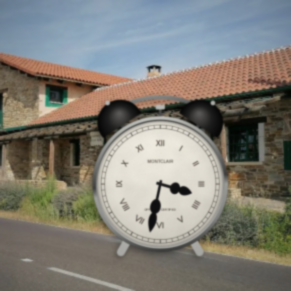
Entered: 3.32
